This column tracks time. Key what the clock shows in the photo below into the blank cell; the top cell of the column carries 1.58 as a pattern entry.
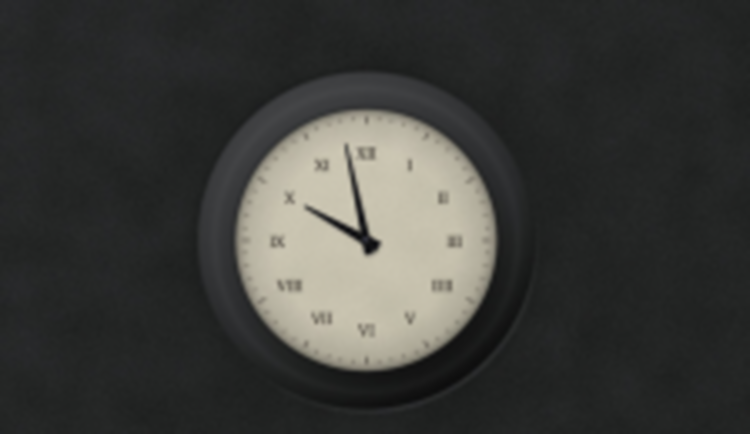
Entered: 9.58
